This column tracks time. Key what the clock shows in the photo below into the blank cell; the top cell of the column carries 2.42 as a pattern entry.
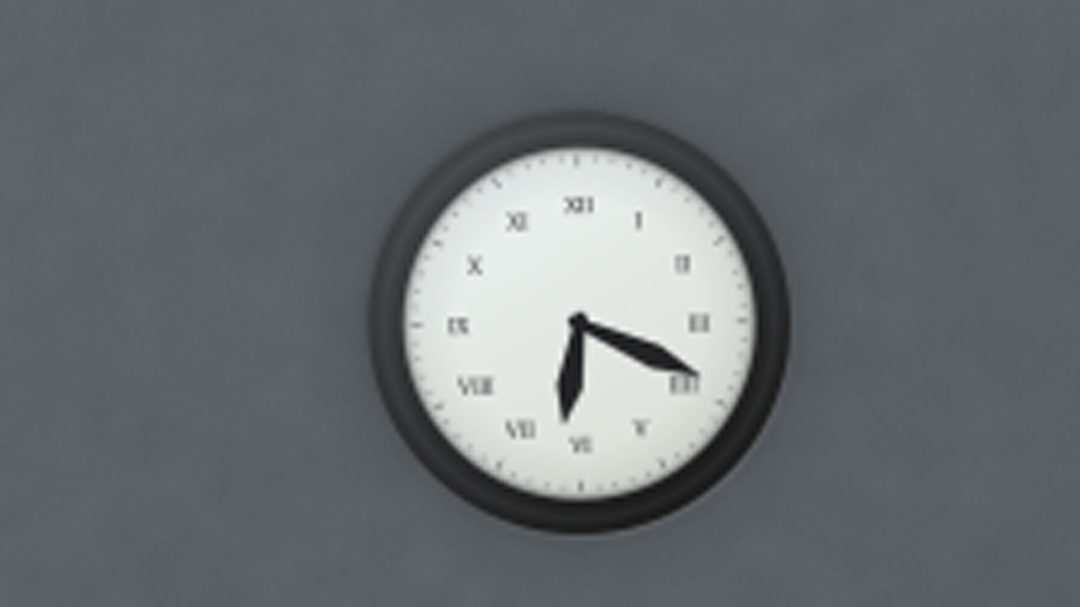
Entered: 6.19
